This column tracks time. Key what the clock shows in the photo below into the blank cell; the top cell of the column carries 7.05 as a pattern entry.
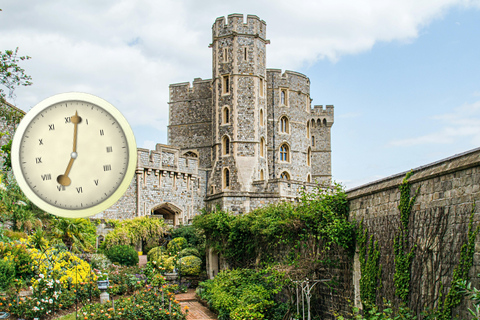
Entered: 7.02
